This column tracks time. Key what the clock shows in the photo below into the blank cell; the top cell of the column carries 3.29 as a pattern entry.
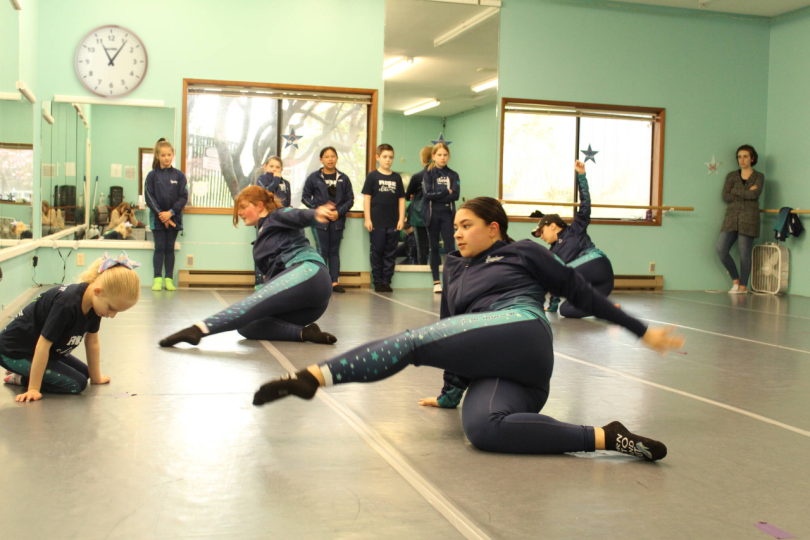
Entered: 11.06
